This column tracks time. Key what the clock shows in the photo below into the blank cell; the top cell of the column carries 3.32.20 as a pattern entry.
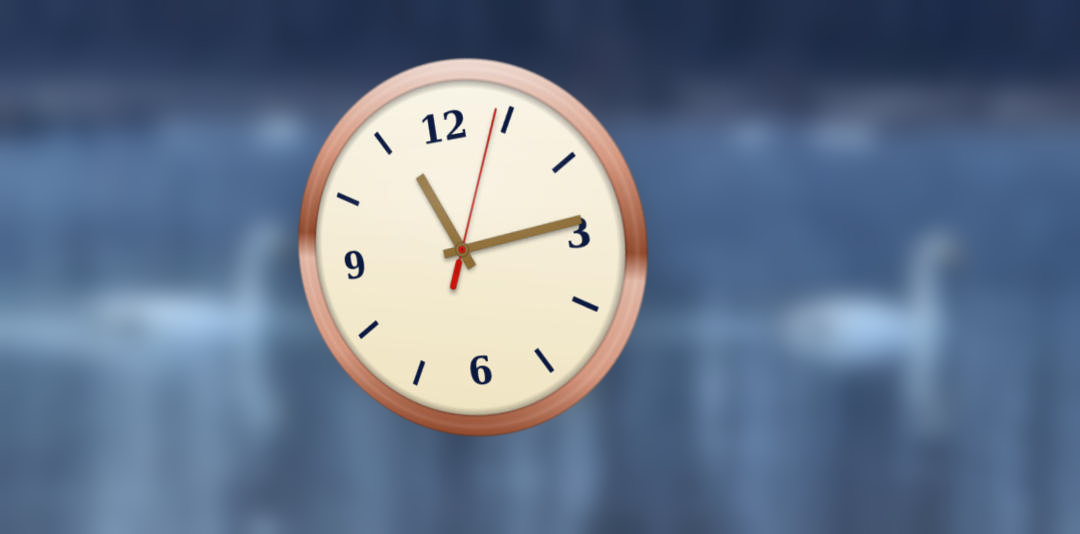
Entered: 11.14.04
